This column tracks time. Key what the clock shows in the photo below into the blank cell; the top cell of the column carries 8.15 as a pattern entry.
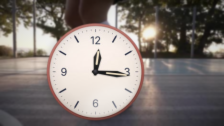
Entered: 12.16
